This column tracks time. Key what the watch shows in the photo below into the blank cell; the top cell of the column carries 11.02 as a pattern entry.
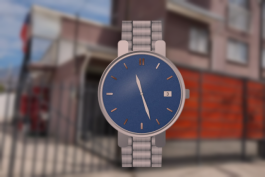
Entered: 11.27
